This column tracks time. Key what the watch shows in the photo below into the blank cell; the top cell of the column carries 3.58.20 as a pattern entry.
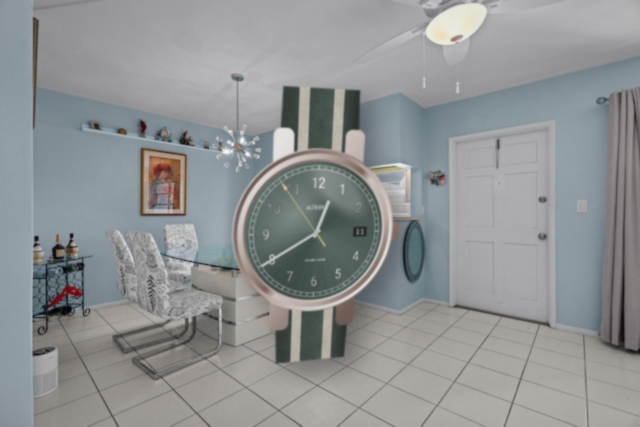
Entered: 12.39.54
